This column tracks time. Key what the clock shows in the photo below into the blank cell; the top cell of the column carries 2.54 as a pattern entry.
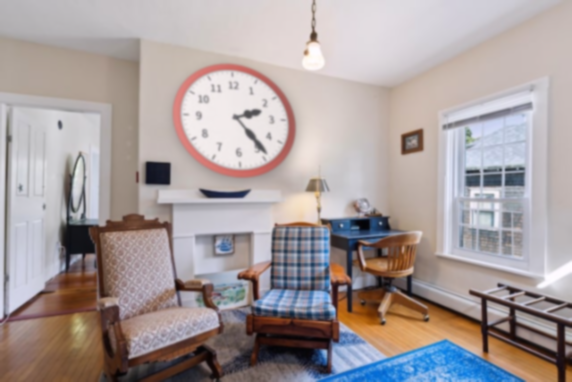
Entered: 2.24
